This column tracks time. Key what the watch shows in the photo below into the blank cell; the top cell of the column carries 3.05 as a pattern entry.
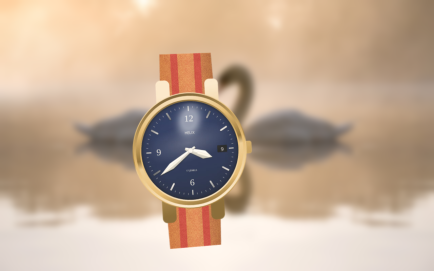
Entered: 3.39
